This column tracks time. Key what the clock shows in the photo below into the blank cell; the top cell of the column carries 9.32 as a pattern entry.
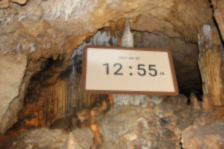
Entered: 12.55
